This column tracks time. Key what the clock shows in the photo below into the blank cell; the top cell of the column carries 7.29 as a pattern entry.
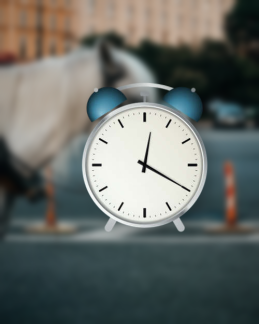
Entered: 12.20
